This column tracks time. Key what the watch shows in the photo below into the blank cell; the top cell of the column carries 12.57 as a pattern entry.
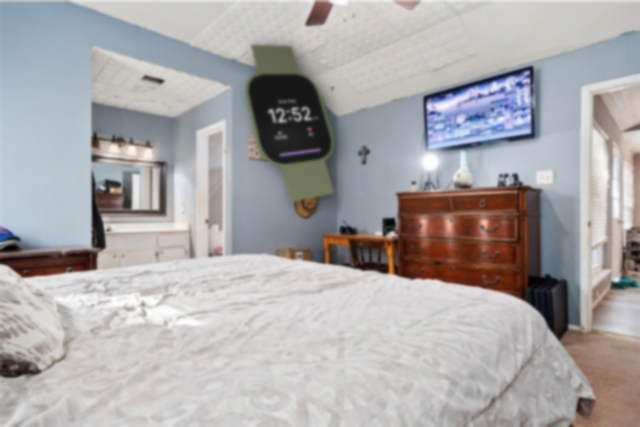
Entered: 12.52
